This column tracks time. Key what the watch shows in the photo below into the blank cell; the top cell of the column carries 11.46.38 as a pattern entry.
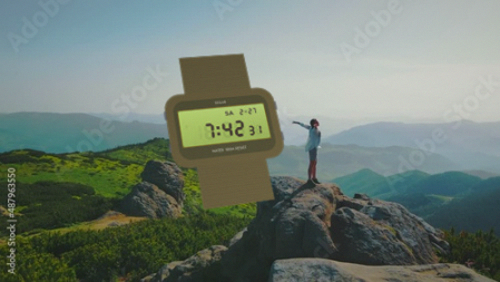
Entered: 7.42.31
